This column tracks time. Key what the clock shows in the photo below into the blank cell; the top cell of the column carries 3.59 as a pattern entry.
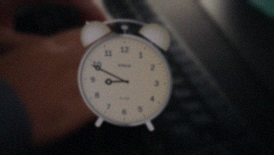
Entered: 8.49
